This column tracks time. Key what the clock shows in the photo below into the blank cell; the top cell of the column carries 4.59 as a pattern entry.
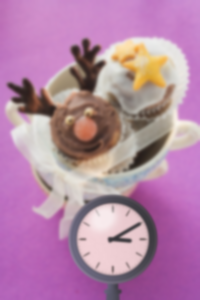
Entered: 3.10
